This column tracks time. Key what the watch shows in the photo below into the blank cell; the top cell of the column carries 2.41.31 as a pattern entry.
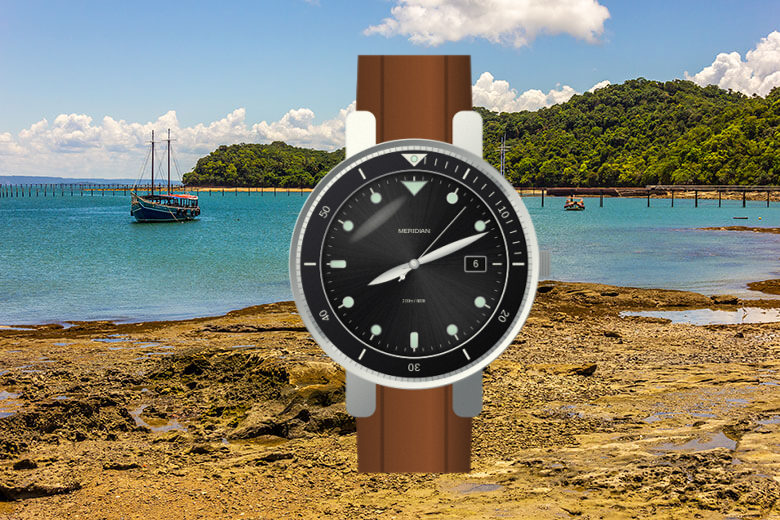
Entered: 8.11.07
